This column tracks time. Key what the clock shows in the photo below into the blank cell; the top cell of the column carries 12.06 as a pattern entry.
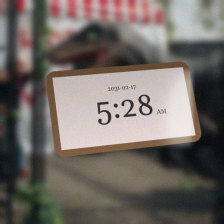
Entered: 5.28
